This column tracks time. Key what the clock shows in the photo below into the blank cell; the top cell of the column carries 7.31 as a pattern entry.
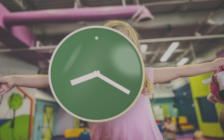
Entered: 8.20
